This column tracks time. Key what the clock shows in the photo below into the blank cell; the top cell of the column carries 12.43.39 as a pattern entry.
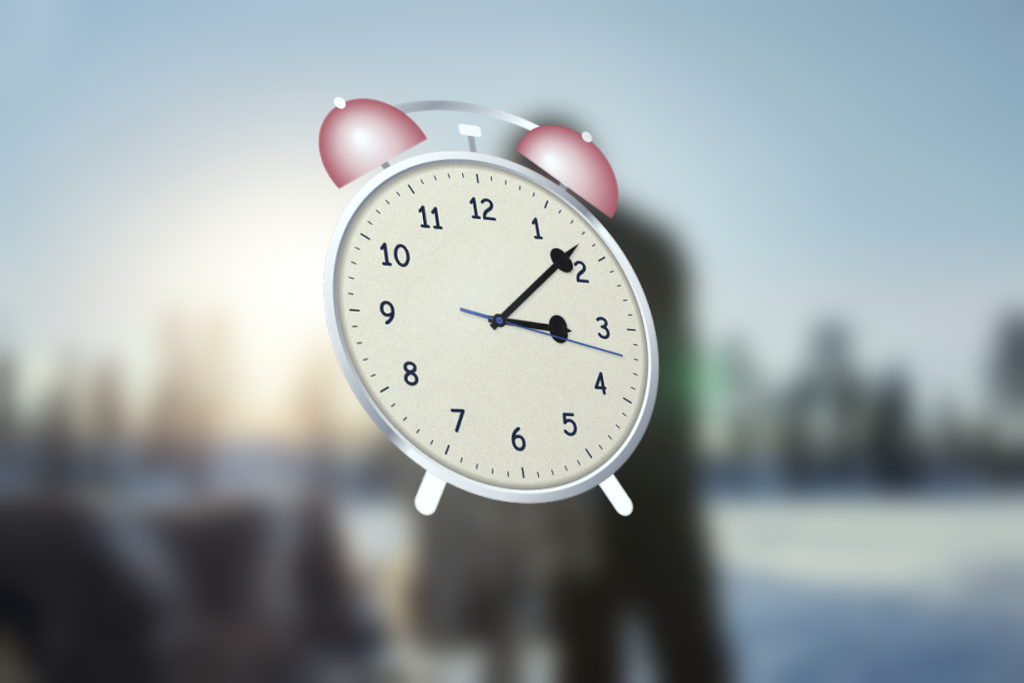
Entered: 3.08.17
